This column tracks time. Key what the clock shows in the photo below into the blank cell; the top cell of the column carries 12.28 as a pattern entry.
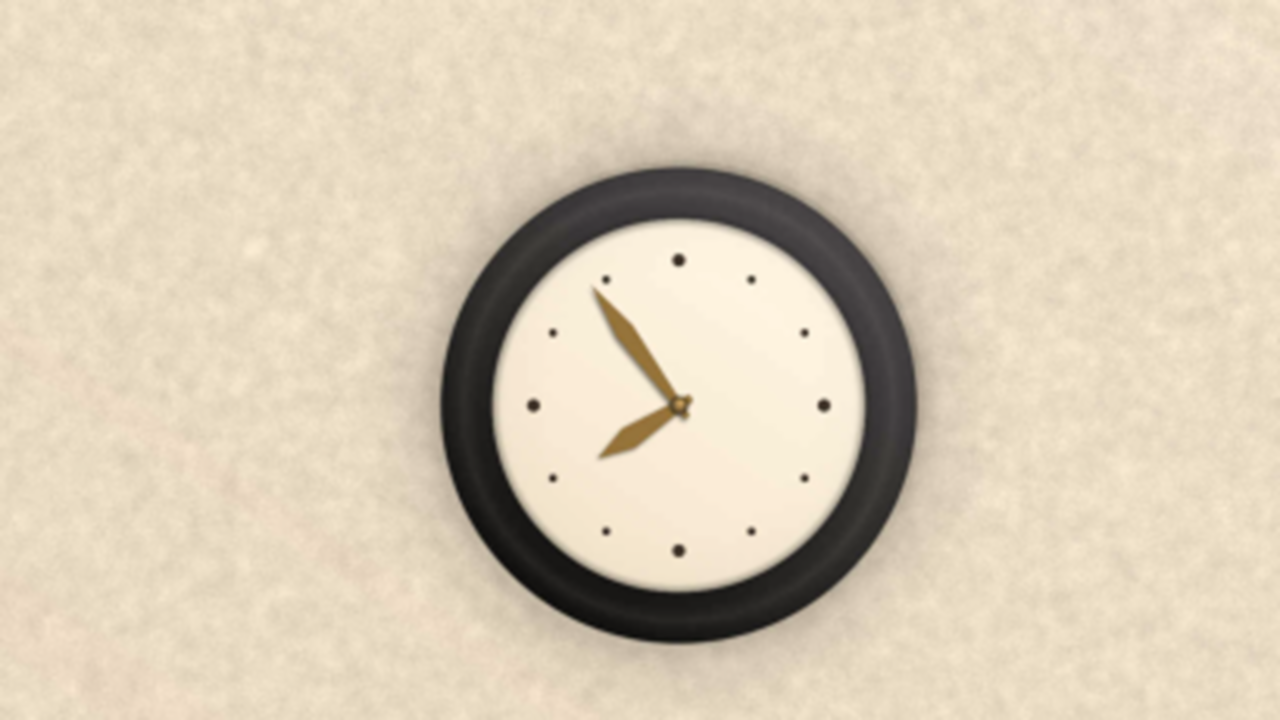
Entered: 7.54
